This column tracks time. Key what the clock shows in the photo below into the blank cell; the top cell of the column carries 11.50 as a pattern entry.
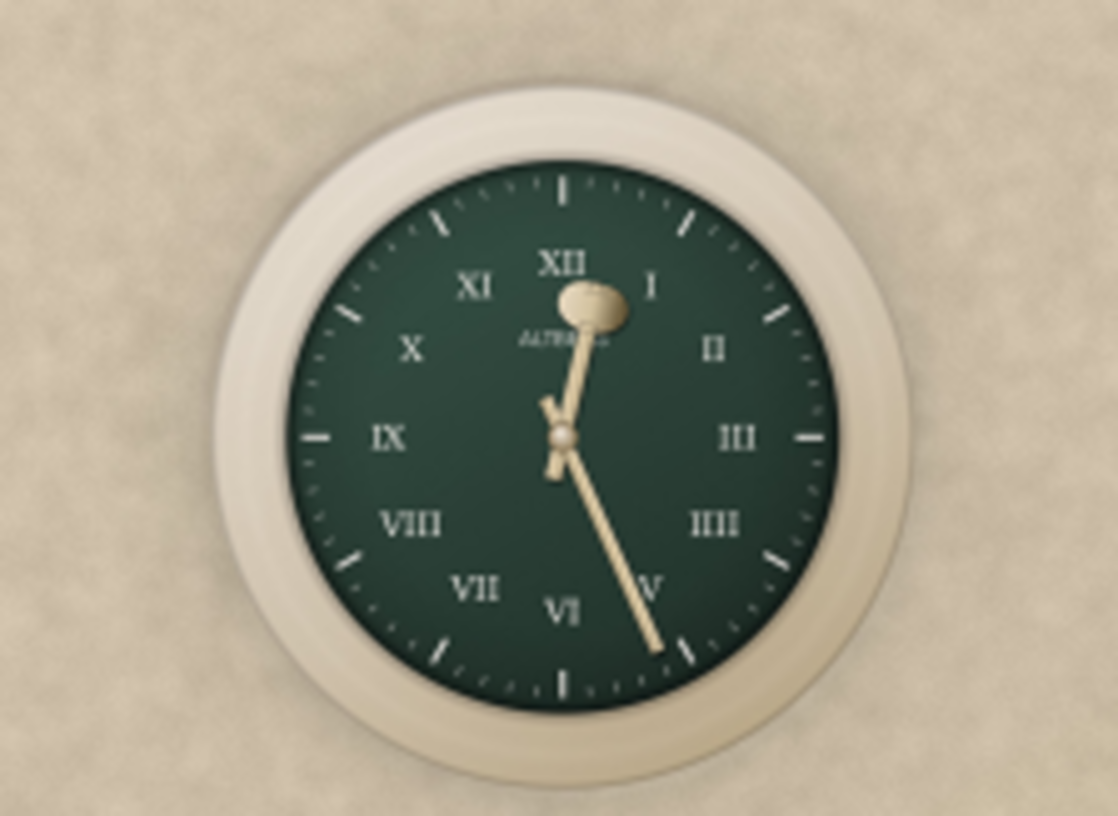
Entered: 12.26
